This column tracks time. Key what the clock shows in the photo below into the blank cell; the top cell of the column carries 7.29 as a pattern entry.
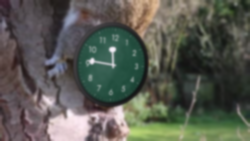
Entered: 11.46
